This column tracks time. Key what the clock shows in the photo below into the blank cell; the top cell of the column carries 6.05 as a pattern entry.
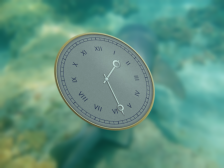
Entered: 1.28
